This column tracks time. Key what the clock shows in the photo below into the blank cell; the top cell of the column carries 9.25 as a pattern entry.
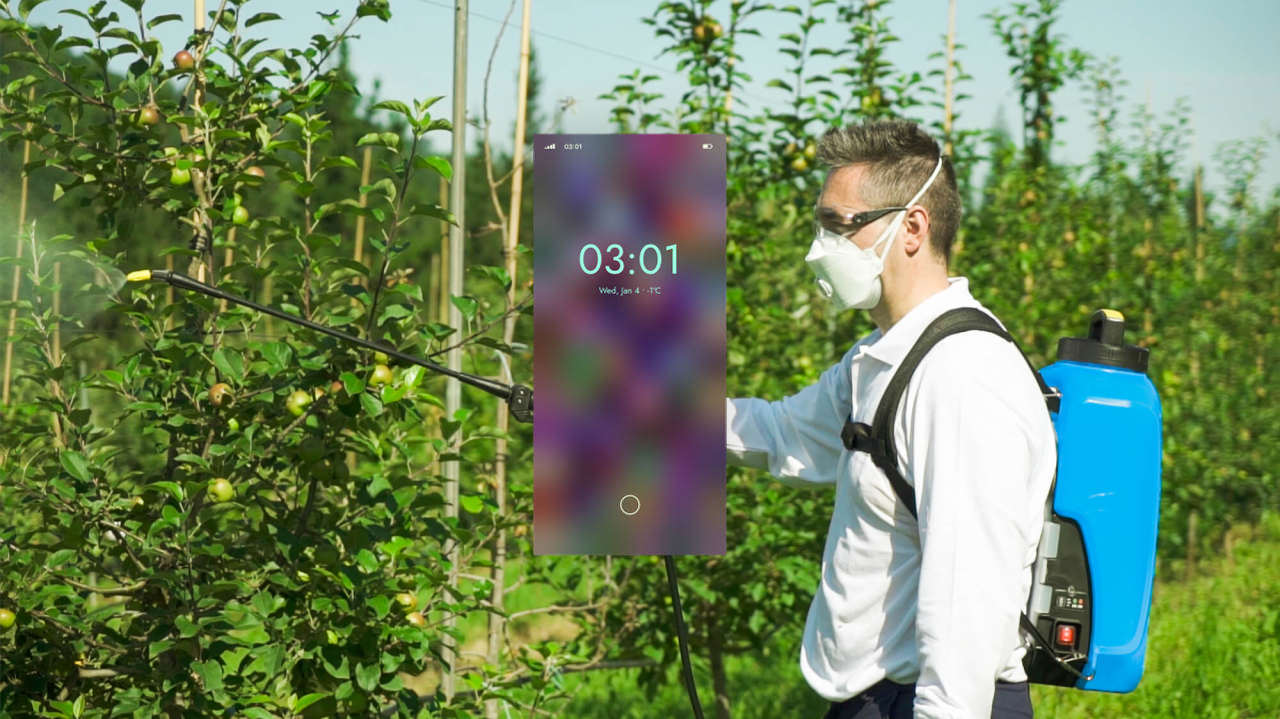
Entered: 3.01
